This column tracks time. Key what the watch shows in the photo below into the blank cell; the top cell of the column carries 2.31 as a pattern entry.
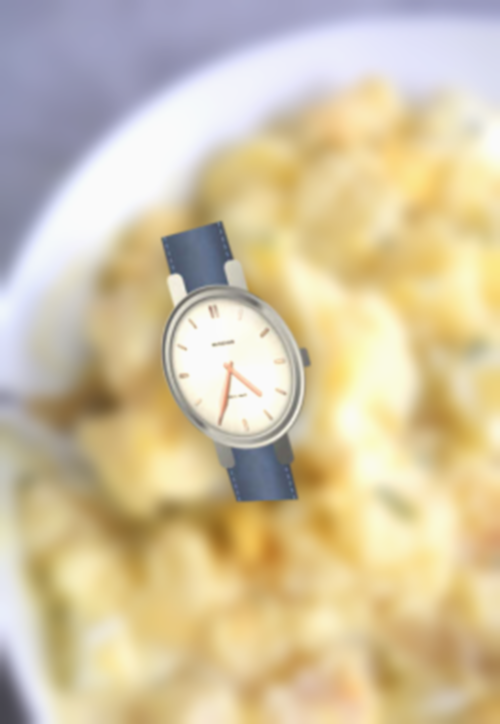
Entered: 4.35
